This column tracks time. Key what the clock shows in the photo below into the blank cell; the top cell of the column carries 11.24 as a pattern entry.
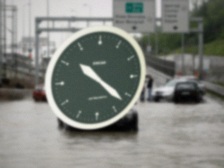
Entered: 10.22
